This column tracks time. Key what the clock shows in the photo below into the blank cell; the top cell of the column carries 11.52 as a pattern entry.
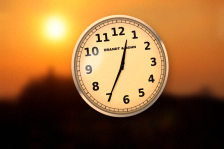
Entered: 12.35
